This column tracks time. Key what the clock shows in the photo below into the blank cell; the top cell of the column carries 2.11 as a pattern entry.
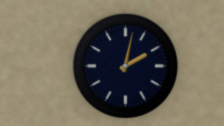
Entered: 2.02
